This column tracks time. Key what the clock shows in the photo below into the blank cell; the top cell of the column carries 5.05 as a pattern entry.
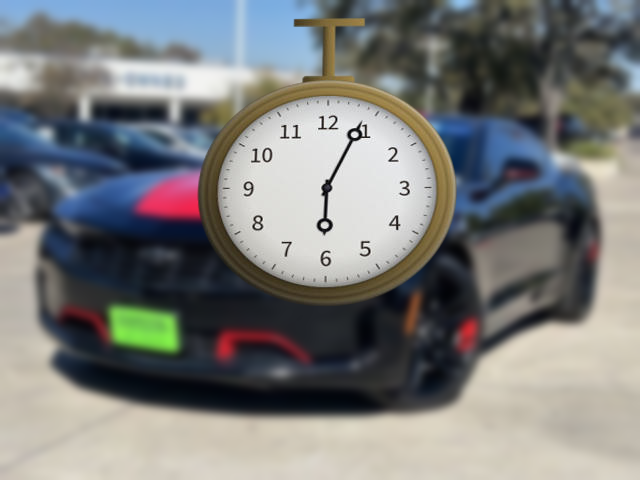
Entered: 6.04
